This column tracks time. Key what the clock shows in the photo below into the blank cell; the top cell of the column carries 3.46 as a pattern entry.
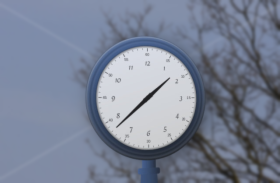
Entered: 1.38
